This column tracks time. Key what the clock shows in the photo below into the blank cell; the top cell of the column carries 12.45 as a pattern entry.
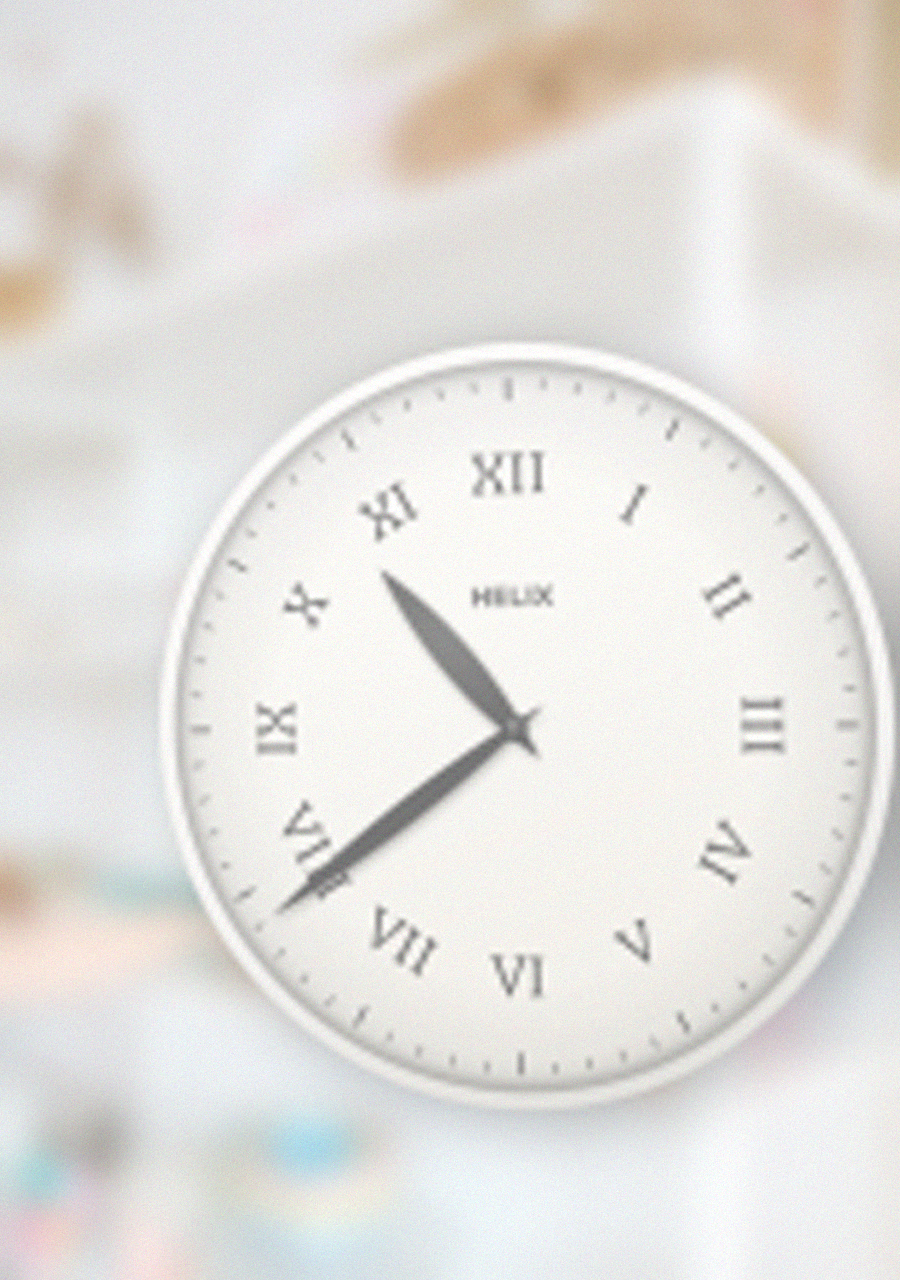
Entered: 10.39
